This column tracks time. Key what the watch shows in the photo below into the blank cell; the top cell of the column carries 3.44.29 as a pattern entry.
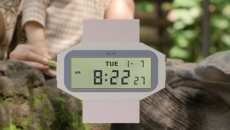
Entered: 8.22.27
